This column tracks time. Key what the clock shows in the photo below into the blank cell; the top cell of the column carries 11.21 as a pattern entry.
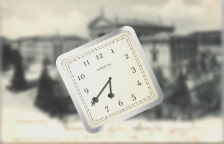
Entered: 6.40
